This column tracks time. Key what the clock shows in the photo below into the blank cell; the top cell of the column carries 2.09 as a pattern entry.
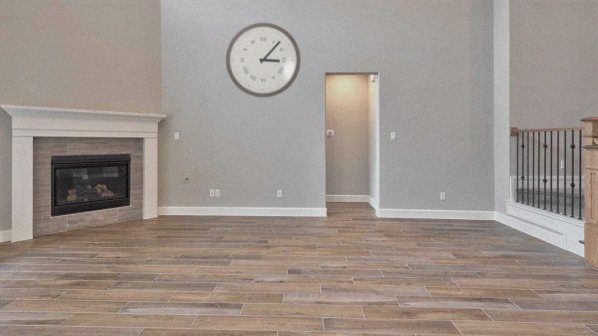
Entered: 3.07
